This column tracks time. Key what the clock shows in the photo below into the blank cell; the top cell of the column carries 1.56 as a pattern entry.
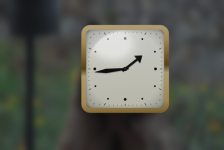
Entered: 1.44
